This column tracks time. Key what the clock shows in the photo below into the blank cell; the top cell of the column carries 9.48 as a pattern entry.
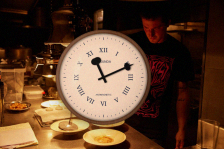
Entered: 11.11
